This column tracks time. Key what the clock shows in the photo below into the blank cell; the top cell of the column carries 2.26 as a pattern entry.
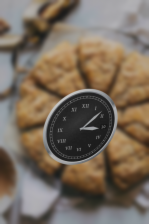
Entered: 3.08
